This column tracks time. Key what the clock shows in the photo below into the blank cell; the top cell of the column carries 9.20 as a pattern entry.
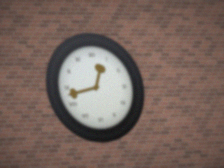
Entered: 12.43
